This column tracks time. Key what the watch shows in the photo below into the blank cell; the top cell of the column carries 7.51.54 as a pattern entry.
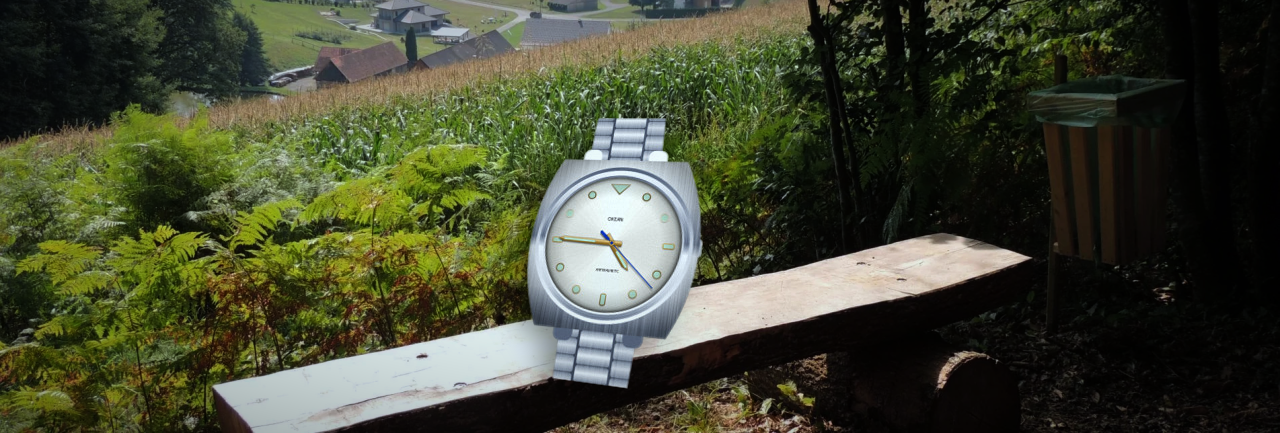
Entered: 4.45.22
